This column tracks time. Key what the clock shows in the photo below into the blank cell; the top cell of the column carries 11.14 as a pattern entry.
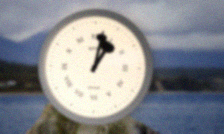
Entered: 1.02
